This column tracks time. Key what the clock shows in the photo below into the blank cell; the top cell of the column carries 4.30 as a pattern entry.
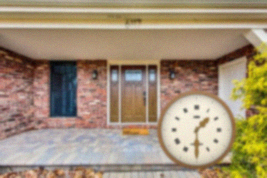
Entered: 1.30
